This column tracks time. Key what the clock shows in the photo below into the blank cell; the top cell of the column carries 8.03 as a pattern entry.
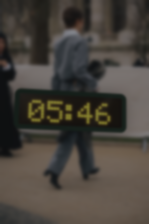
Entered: 5.46
